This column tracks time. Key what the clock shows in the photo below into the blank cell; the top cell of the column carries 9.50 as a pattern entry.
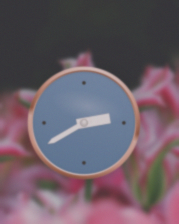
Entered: 2.40
